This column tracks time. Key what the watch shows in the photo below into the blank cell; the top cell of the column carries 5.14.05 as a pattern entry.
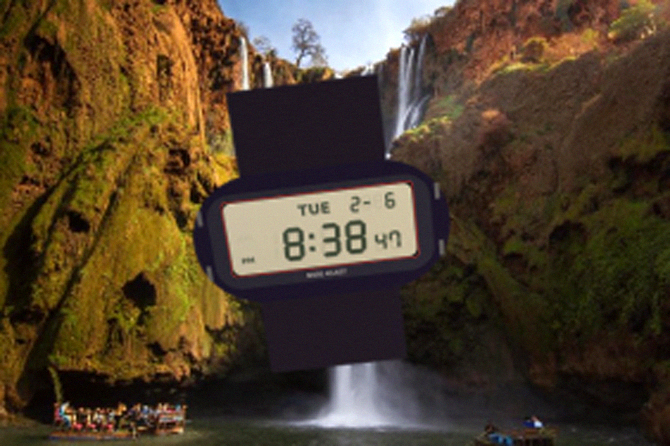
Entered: 8.38.47
